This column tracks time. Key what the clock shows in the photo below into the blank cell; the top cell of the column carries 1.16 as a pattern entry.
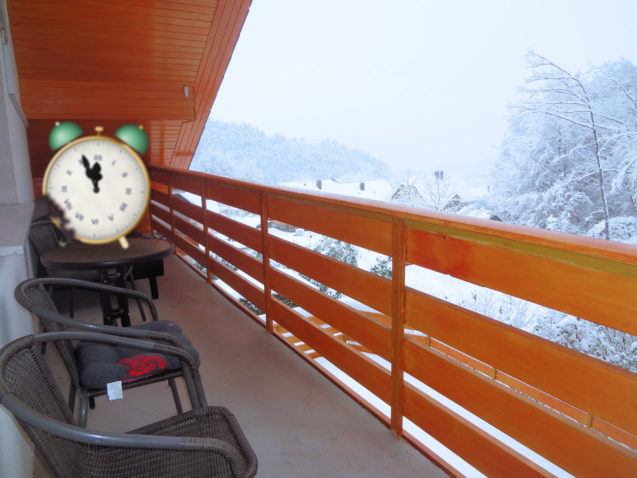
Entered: 11.56
